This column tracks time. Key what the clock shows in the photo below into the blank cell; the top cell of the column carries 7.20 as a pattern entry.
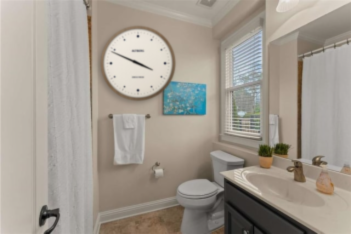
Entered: 3.49
